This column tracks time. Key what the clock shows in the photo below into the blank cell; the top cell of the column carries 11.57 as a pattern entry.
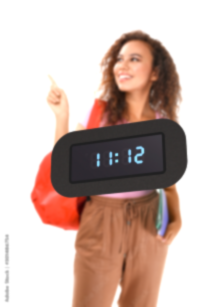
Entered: 11.12
